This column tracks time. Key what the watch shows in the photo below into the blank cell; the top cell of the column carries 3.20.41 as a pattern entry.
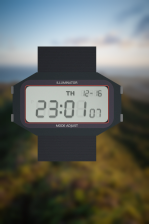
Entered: 23.01.07
